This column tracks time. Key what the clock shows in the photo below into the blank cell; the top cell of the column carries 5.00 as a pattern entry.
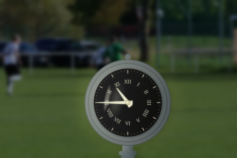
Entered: 10.45
